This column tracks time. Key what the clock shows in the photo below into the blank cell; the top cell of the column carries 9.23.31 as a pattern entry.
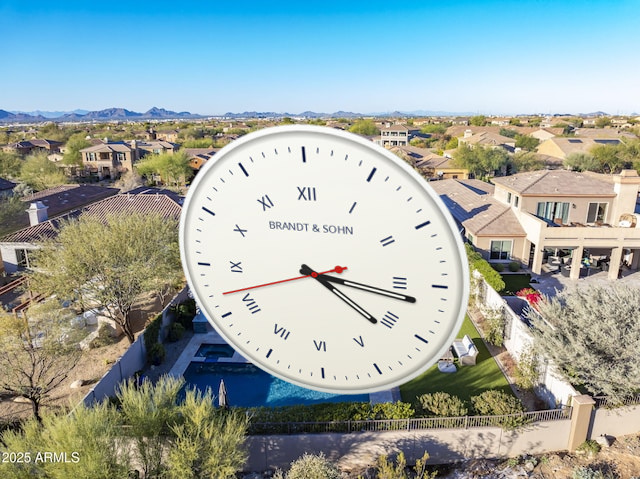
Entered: 4.16.42
